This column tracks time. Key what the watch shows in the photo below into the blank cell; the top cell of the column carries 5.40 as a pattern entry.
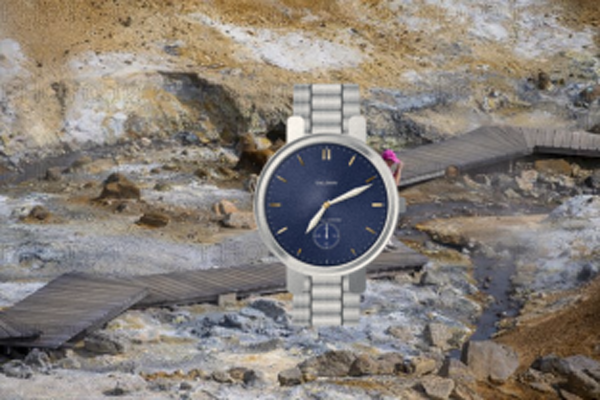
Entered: 7.11
